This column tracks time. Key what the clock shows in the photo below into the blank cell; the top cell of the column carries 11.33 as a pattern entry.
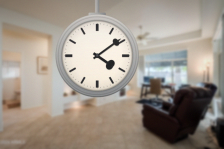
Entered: 4.09
